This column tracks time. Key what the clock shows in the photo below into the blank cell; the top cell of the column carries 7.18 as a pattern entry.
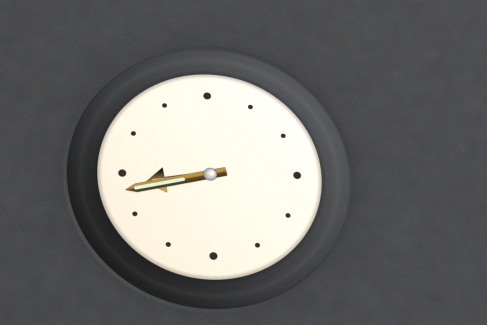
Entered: 8.43
